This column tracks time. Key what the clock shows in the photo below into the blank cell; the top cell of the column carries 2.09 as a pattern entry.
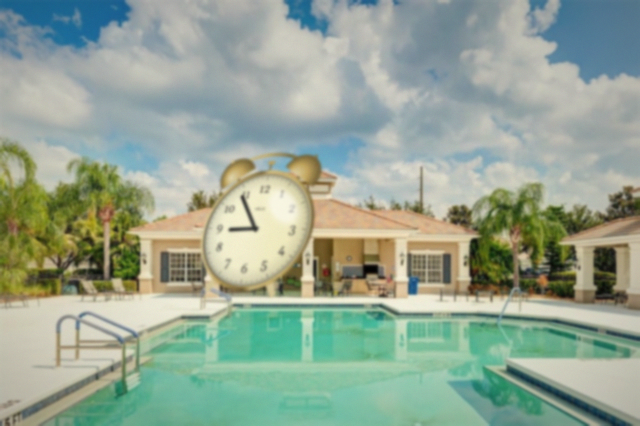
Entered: 8.54
